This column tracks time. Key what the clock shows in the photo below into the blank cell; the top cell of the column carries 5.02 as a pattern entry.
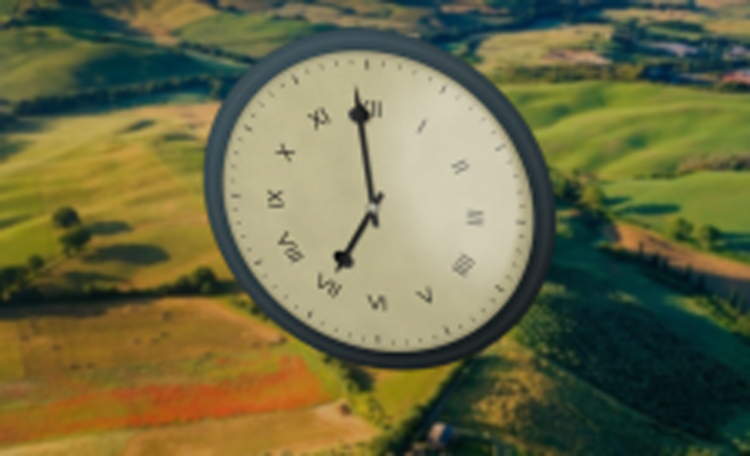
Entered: 6.59
